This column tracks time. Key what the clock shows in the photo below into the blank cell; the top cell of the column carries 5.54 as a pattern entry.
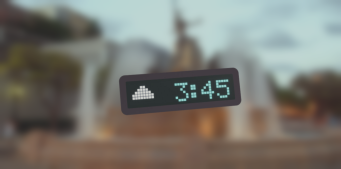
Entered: 3.45
